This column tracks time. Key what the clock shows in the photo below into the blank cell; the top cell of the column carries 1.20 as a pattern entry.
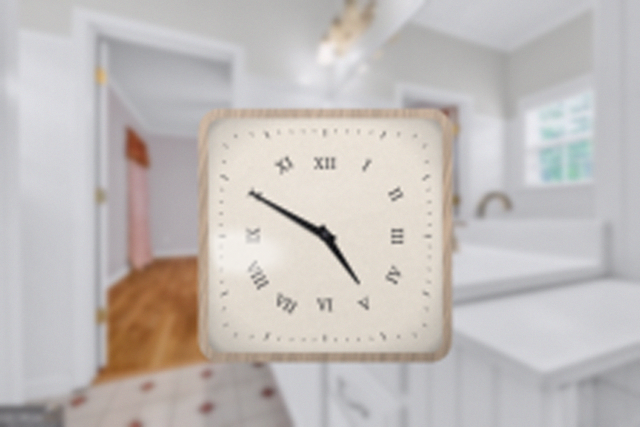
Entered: 4.50
